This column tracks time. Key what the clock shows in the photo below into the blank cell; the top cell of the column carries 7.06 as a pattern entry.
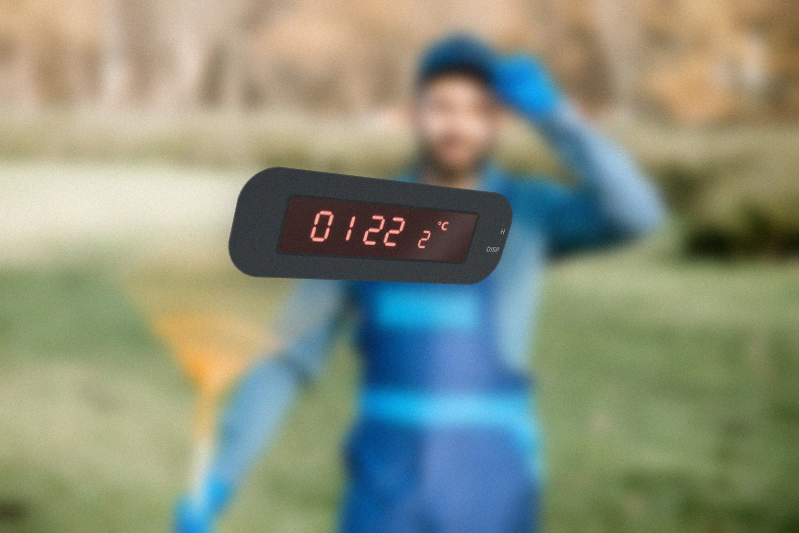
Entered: 1.22
